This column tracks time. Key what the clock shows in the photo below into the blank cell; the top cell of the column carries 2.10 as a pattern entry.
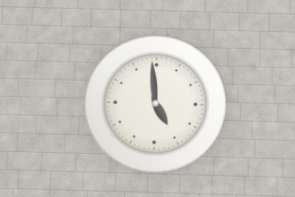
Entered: 4.59
